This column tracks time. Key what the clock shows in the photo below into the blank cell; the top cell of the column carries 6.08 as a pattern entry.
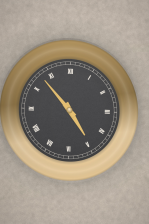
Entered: 4.53
